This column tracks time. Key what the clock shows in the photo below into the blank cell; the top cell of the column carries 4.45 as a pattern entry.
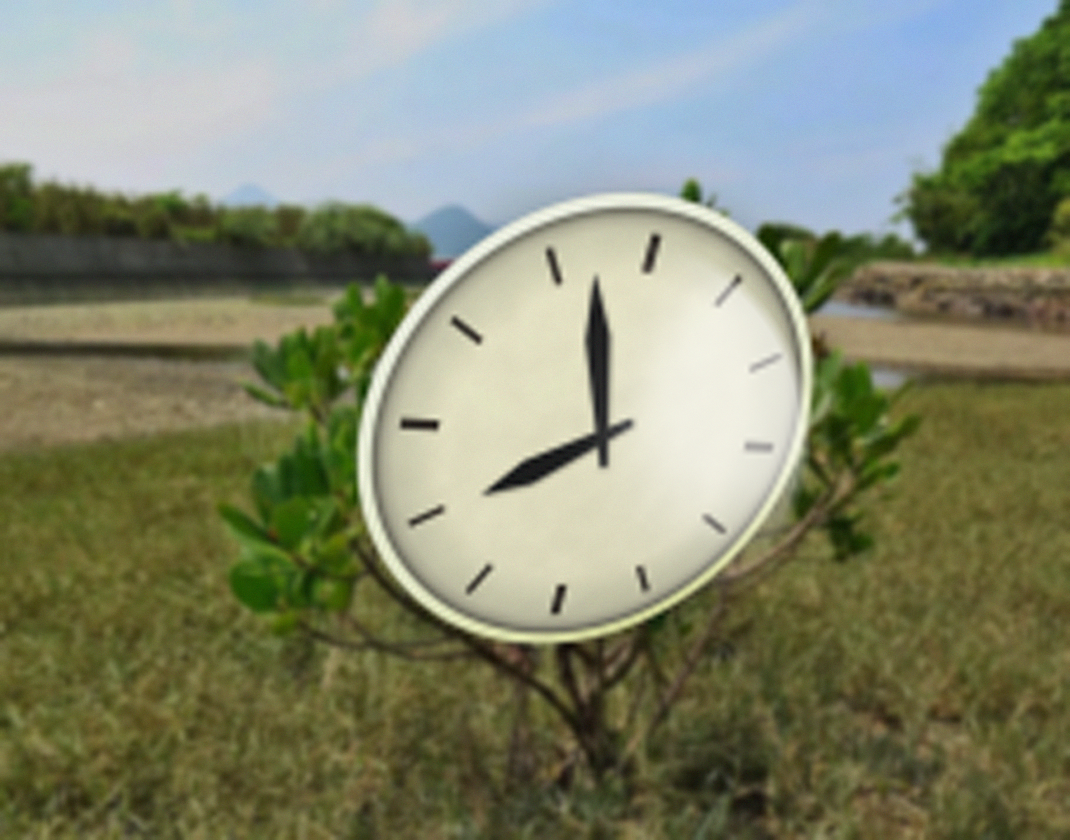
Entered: 7.57
